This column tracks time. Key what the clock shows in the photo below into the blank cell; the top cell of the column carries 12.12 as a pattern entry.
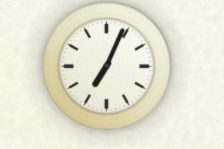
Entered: 7.04
